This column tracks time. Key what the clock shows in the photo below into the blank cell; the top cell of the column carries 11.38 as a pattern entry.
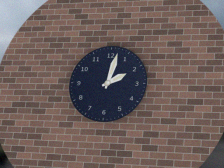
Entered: 2.02
